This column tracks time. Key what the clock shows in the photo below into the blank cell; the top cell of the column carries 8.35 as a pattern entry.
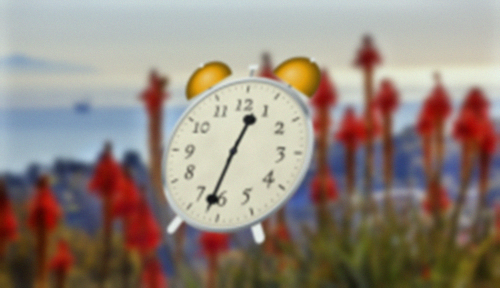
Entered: 12.32
